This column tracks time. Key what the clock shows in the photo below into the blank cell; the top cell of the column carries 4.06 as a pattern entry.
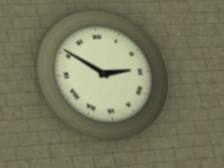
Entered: 2.51
